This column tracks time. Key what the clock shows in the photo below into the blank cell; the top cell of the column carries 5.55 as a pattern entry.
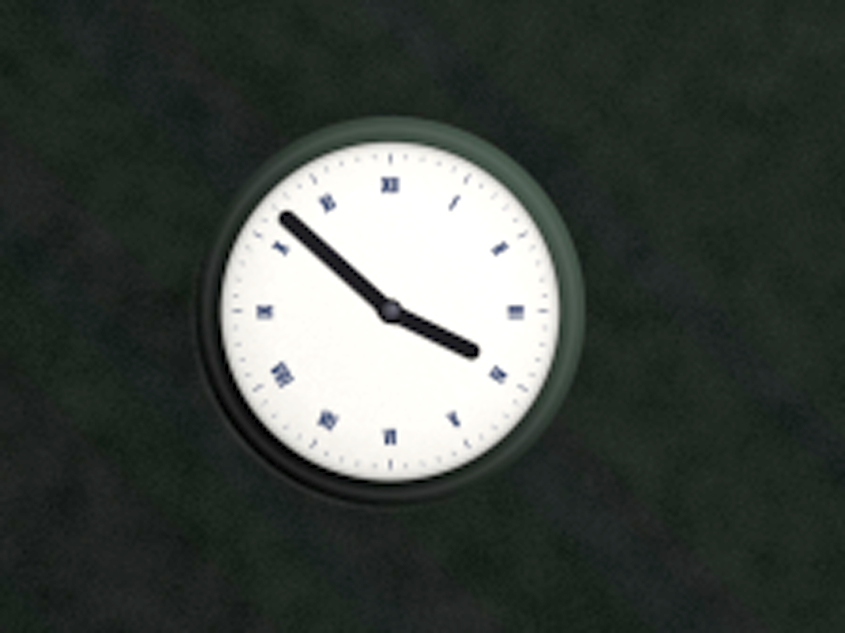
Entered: 3.52
